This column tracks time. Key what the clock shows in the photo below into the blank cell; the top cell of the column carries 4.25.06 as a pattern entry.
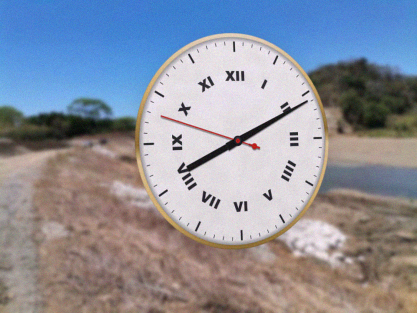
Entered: 8.10.48
